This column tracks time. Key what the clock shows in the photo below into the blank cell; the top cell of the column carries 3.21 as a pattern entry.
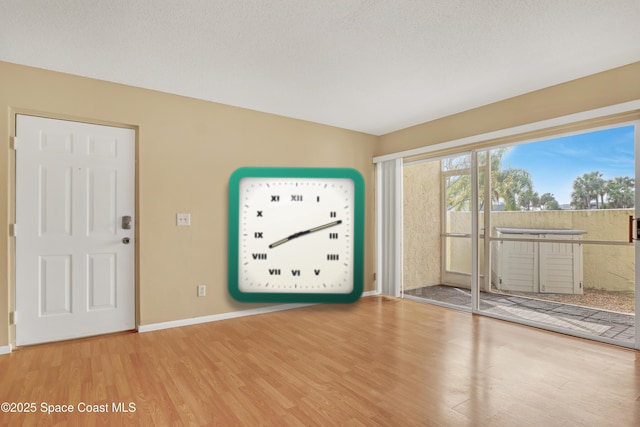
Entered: 8.12
